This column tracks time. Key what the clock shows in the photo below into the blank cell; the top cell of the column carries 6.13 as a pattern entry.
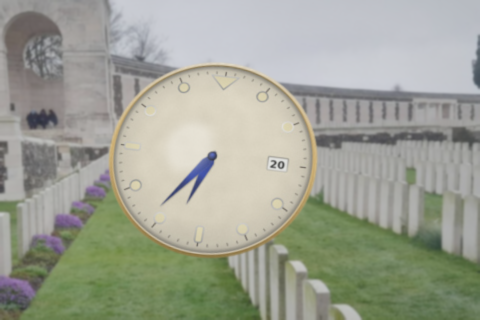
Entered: 6.36
